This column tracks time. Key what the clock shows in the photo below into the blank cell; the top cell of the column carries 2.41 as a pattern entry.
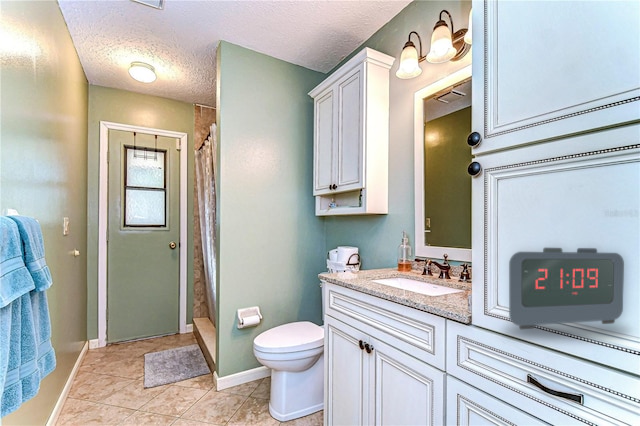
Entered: 21.09
